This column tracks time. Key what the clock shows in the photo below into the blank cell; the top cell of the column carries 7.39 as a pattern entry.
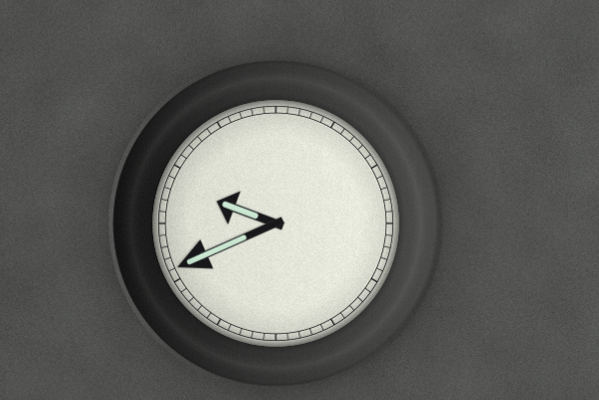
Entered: 9.41
